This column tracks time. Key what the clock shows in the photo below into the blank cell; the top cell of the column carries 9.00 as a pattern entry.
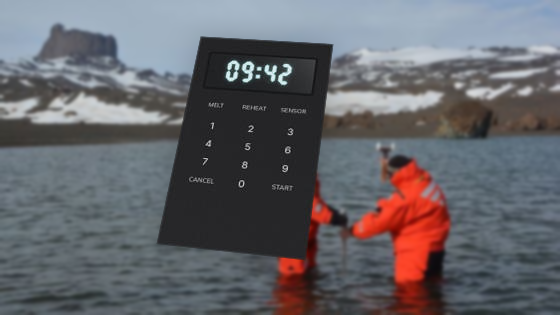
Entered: 9.42
